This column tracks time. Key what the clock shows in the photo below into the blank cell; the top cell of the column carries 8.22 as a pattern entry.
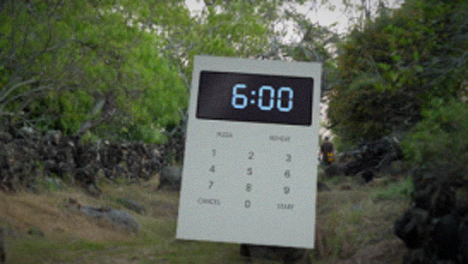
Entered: 6.00
